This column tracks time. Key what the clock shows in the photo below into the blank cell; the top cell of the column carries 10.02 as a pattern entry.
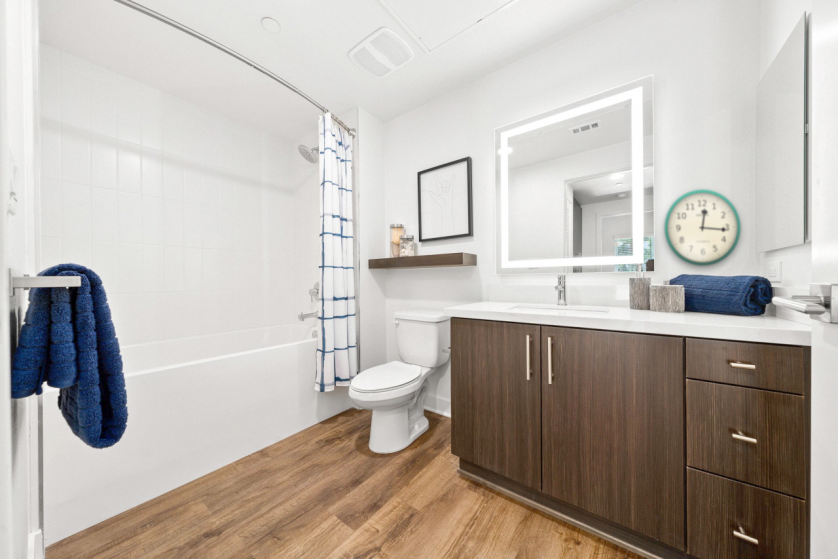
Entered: 12.16
